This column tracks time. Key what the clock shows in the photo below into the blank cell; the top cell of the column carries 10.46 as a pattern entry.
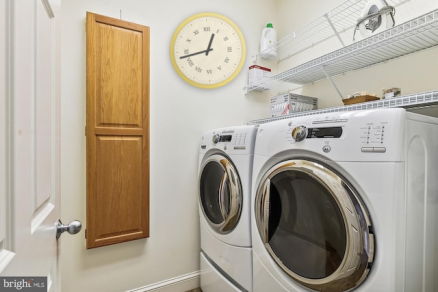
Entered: 12.43
